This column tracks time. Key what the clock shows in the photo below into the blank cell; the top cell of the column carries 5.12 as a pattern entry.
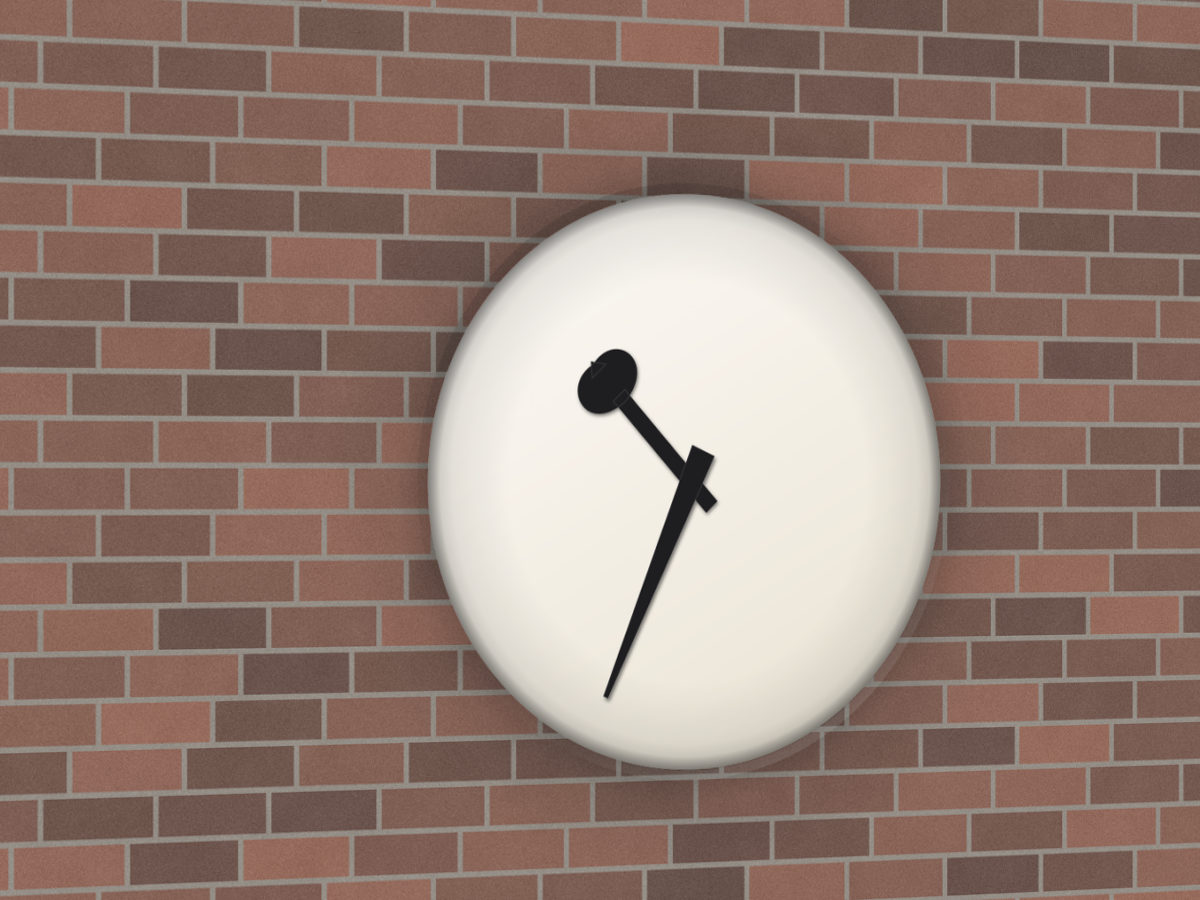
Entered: 10.34
